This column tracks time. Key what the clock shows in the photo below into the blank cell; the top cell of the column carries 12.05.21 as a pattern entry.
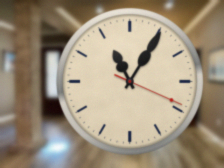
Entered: 11.05.19
